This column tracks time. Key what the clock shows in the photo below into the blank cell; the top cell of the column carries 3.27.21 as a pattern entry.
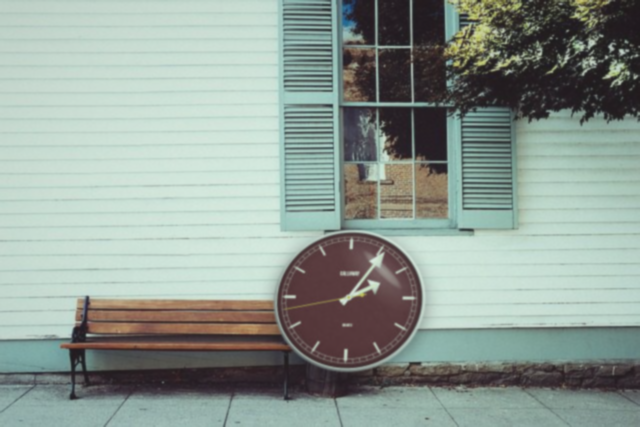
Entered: 2.05.43
